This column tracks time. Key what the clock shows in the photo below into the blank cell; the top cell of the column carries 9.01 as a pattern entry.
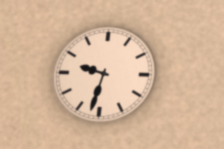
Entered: 9.32
